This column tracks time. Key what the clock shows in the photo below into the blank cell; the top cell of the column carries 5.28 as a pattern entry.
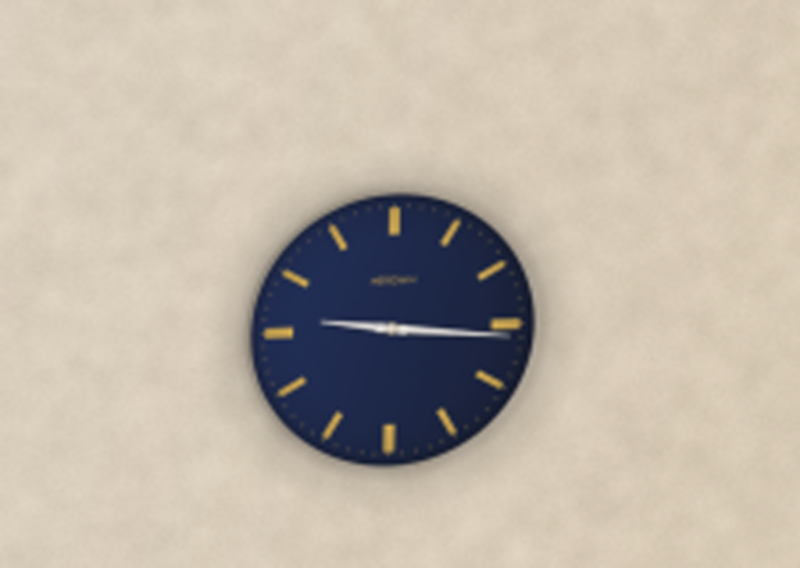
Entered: 9.16
